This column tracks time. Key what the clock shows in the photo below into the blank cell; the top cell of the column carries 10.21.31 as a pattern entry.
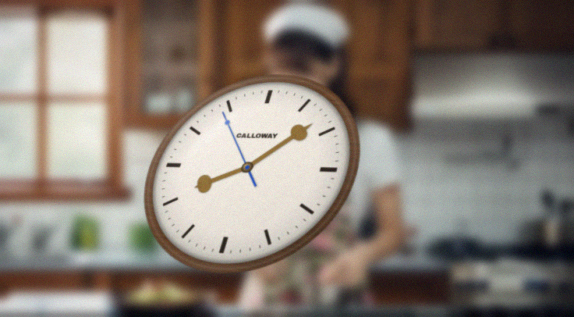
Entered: 8.07.54
